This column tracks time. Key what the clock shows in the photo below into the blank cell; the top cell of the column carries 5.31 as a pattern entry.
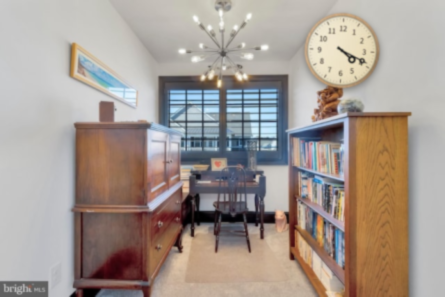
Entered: 4.19
